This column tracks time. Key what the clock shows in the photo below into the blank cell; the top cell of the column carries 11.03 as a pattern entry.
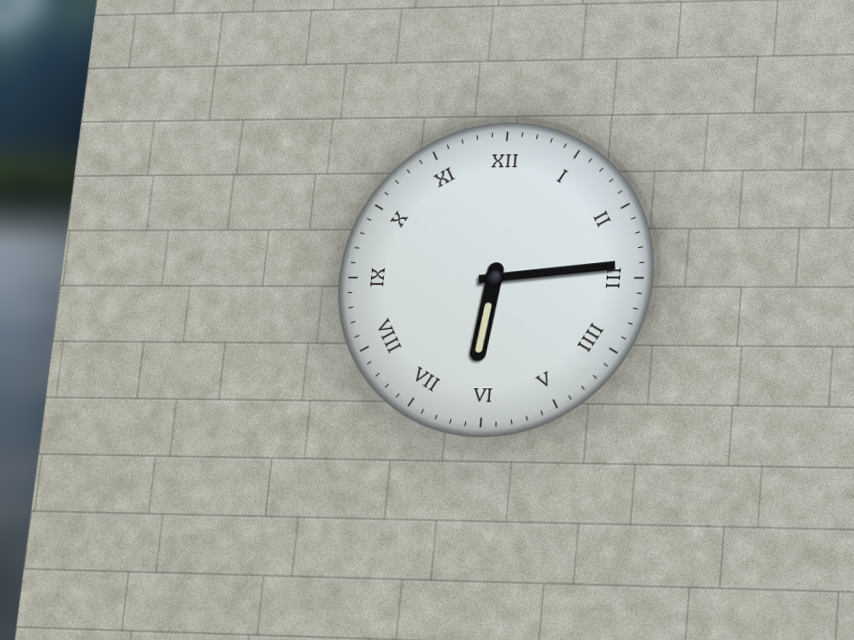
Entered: 6.14
